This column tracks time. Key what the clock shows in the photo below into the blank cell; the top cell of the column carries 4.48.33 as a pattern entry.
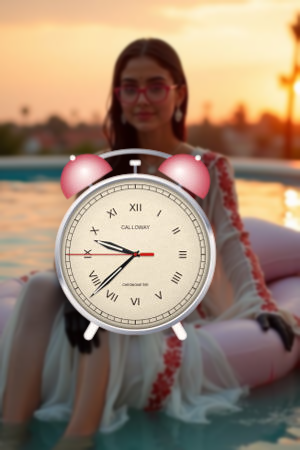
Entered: 9.37.45
